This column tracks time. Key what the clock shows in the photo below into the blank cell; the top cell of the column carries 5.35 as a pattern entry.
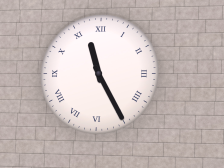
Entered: 11.25
